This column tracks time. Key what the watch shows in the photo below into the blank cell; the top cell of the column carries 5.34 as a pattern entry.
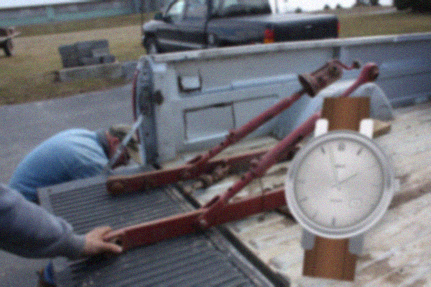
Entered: 1.57
